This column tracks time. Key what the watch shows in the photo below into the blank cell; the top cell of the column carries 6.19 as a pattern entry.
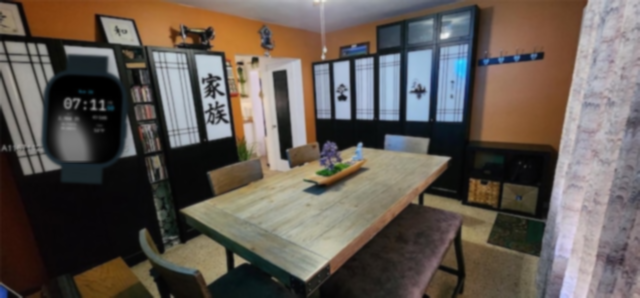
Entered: 7.11
